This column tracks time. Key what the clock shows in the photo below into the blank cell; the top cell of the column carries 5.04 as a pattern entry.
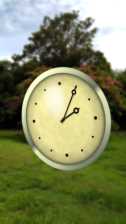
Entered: 2.05
